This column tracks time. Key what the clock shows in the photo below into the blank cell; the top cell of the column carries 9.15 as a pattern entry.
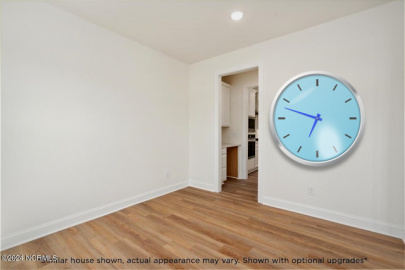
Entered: 6.48
